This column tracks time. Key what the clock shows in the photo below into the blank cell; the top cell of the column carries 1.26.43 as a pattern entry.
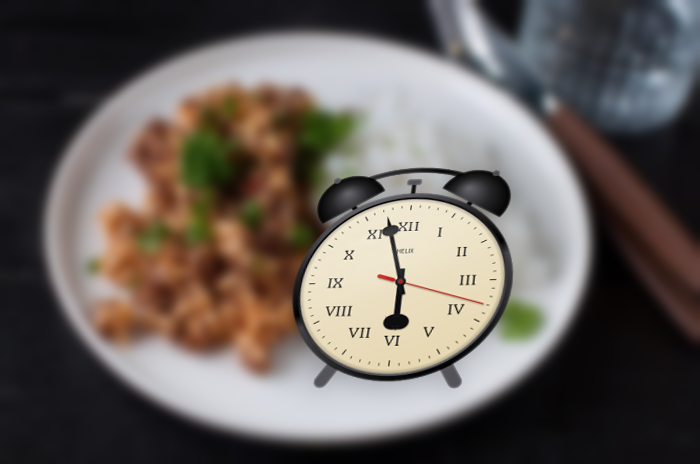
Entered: 5.57.18
